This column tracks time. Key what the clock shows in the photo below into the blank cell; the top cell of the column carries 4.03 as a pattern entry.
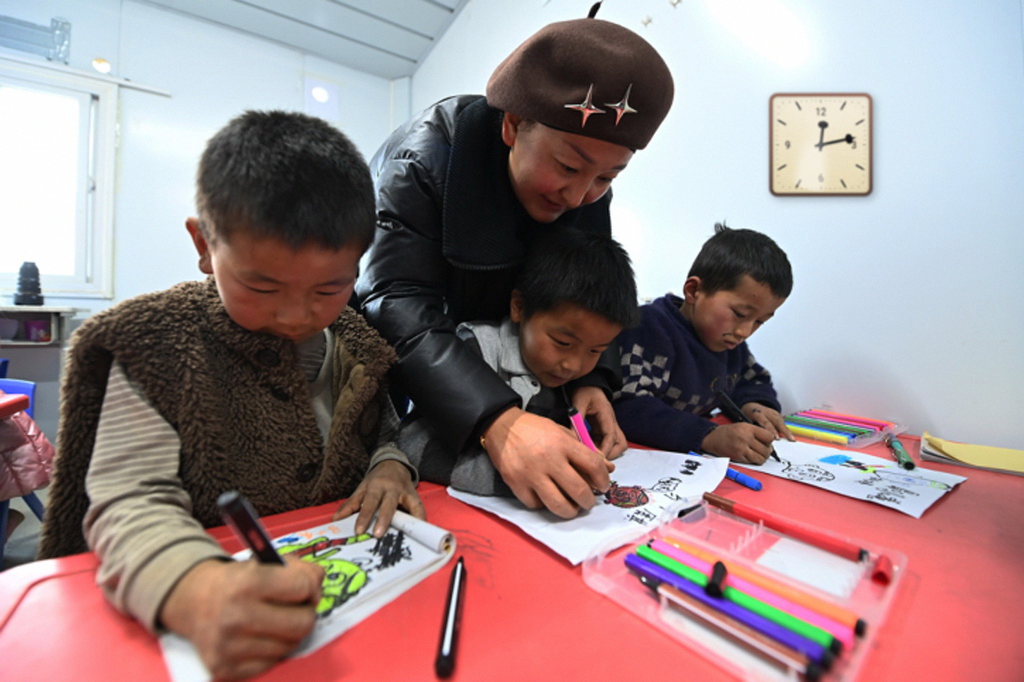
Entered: 12.13
